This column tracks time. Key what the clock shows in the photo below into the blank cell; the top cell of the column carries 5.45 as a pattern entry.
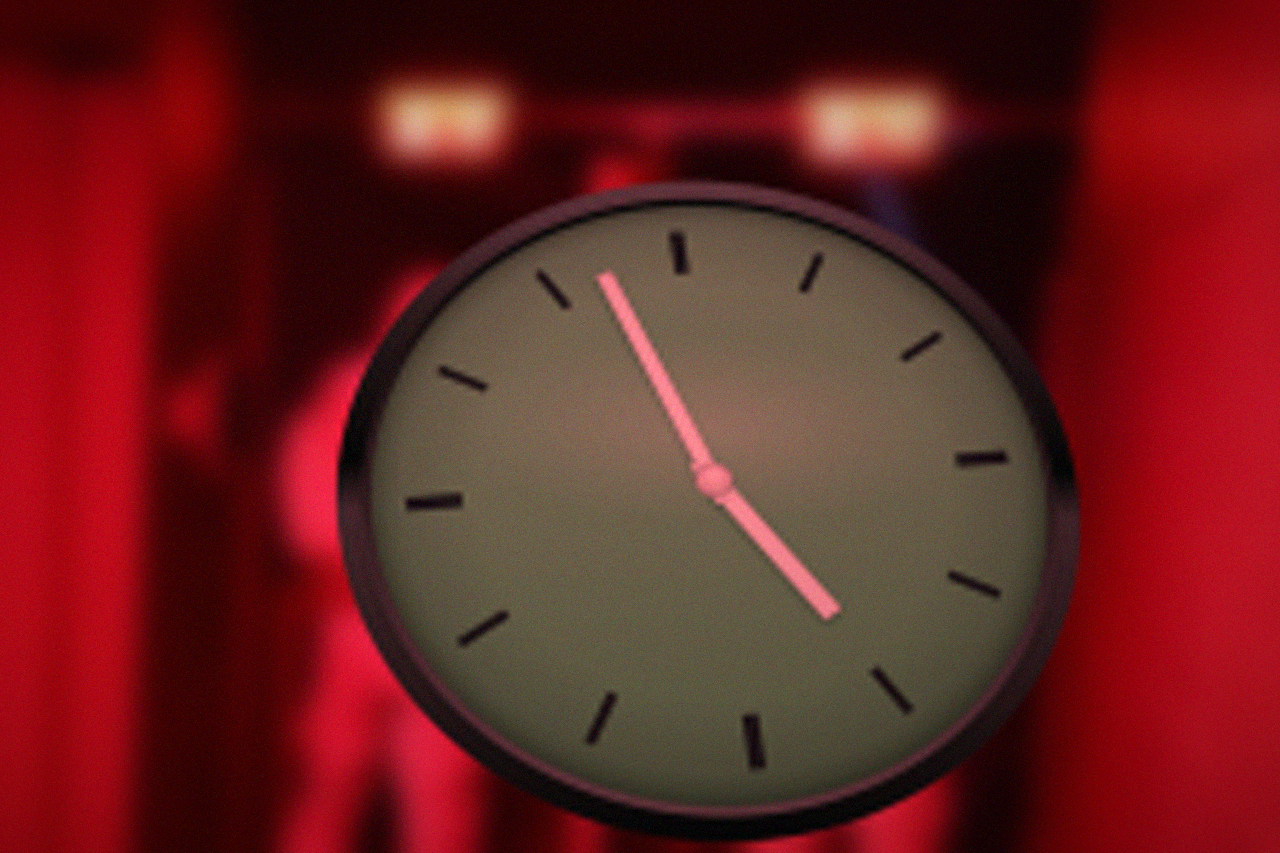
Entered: 4.57
